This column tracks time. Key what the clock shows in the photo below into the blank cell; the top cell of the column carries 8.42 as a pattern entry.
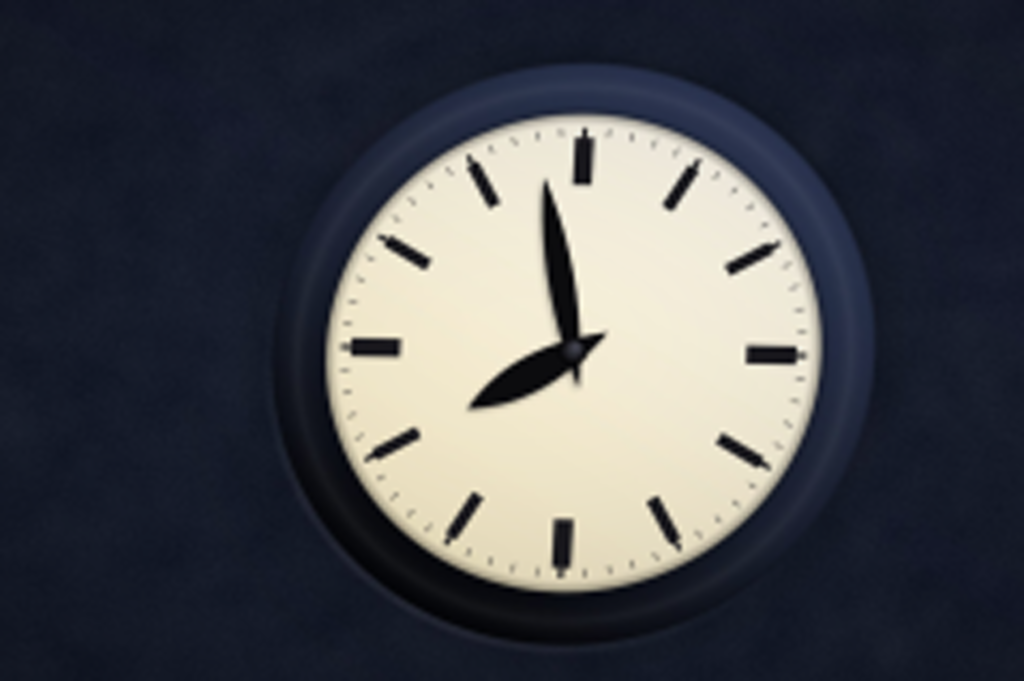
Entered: 7.58
